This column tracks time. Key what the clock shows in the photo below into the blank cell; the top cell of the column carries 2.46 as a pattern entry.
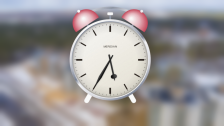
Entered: 5.35
